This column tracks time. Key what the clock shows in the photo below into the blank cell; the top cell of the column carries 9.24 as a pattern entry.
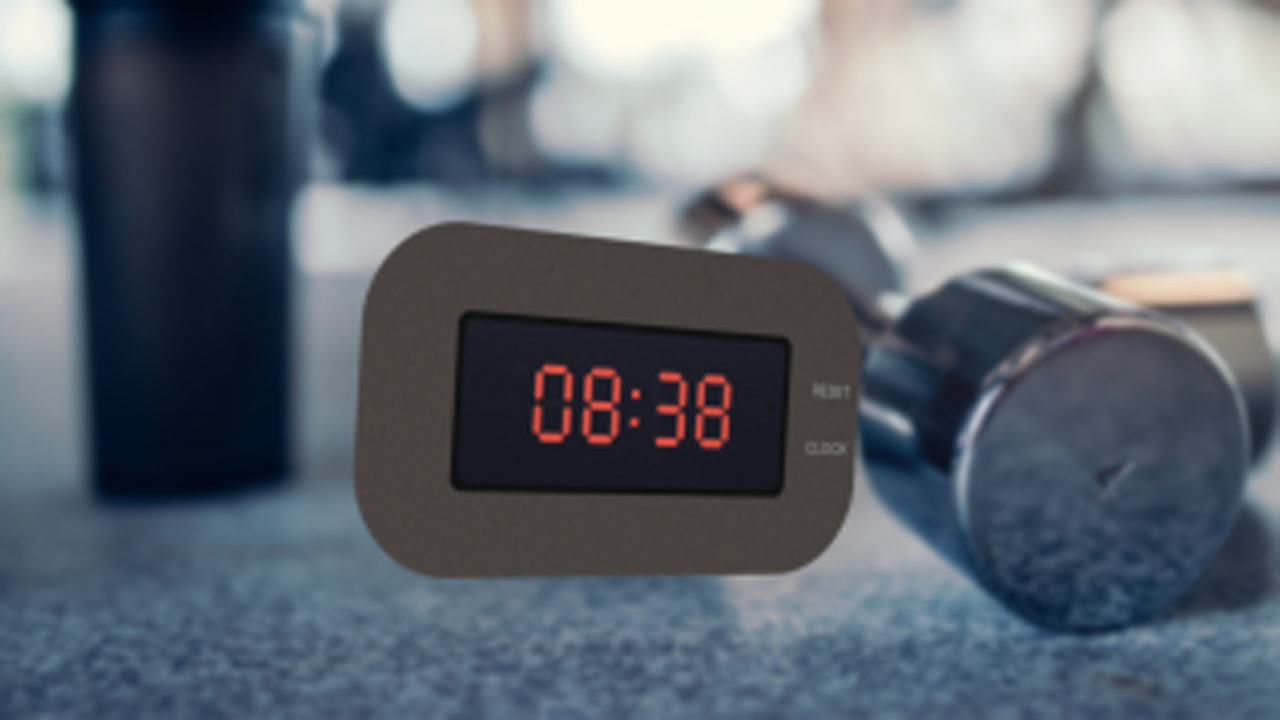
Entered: 8.38
